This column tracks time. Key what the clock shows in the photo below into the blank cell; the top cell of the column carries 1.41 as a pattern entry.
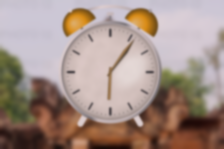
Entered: 6.06
